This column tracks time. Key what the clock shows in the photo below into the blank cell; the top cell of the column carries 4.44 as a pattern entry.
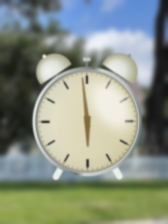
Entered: 5.59
